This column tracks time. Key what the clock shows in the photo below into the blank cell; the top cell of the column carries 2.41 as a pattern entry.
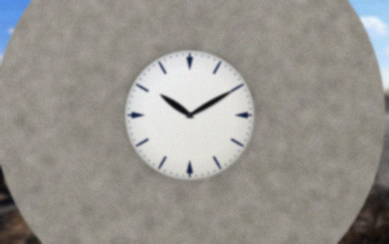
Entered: 10.10
